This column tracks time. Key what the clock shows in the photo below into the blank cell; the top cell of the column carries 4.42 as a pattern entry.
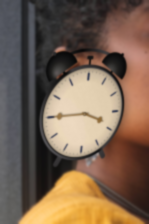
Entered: 3.45
